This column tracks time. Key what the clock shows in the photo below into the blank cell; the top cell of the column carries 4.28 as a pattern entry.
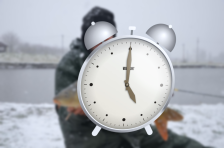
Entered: 5.00
